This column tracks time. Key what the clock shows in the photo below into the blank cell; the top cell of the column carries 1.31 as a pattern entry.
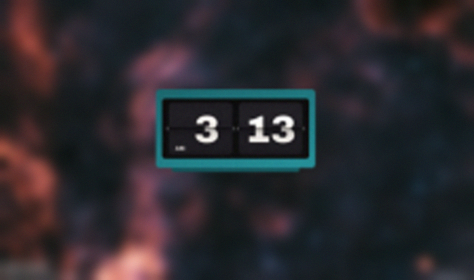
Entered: 3.13
